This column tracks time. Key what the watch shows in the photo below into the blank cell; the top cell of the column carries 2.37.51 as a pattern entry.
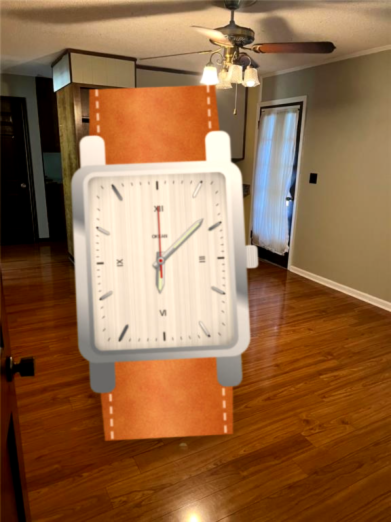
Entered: 6.08.00
